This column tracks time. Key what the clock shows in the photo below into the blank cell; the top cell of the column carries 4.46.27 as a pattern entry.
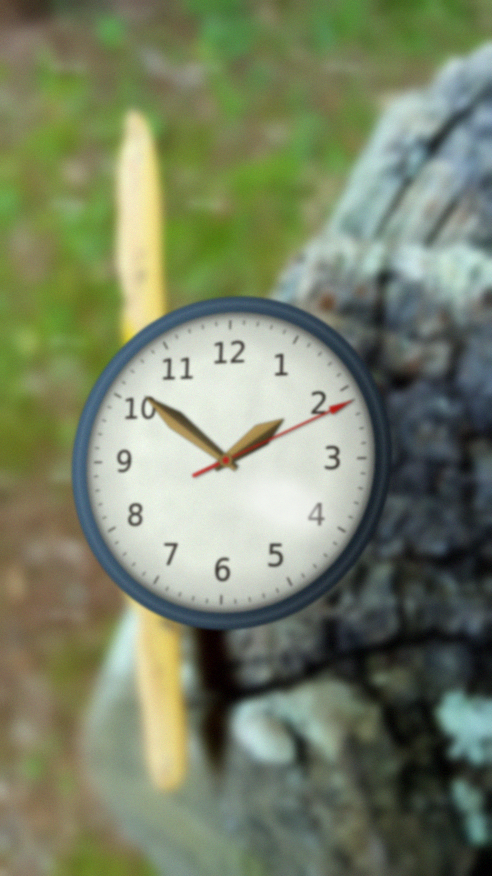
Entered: 1.51.11
